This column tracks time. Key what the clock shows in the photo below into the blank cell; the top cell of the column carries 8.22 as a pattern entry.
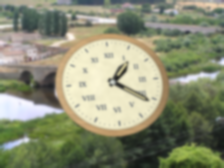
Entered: 1.21
